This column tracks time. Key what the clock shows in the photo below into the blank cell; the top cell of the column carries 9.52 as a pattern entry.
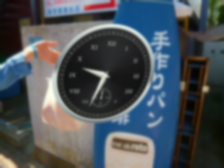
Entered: 9.33
